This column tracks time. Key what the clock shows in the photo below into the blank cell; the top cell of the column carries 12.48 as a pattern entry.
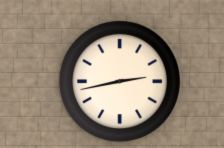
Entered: 2.43
